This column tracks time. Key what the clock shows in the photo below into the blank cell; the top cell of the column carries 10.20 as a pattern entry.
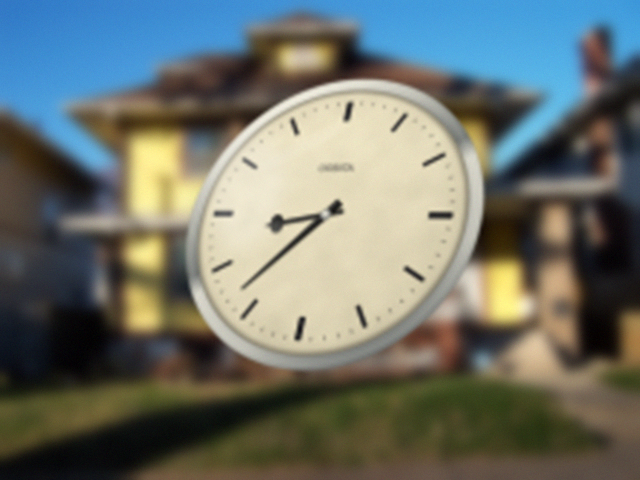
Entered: 8.37
